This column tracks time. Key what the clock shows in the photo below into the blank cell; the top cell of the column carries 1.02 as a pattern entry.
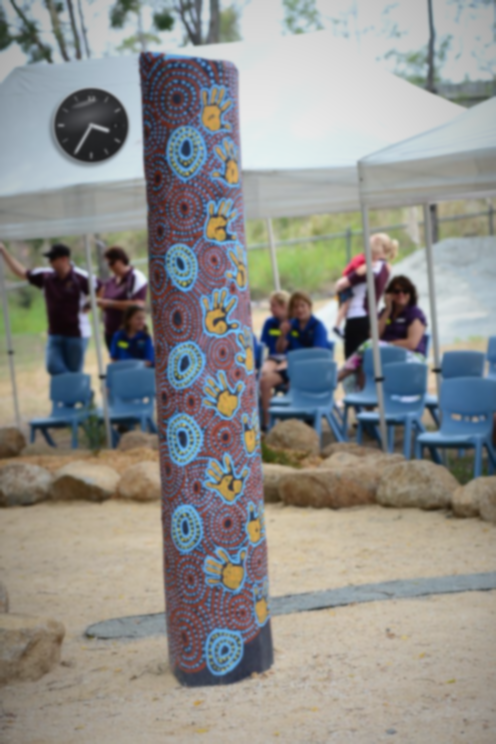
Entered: 3.35
